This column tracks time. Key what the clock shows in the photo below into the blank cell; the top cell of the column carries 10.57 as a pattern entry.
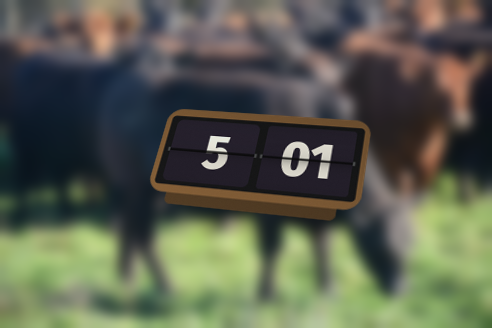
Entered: 5.01
